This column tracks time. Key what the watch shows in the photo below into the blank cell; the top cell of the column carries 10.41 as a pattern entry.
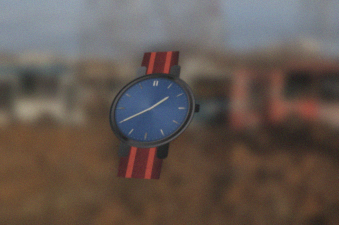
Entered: 1.40
